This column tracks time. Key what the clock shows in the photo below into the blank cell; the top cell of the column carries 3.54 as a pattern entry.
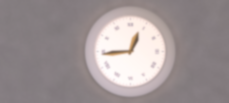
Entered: 12.44
